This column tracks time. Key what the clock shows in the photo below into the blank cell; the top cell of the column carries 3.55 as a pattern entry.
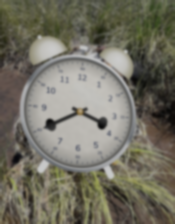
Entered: 3.40
